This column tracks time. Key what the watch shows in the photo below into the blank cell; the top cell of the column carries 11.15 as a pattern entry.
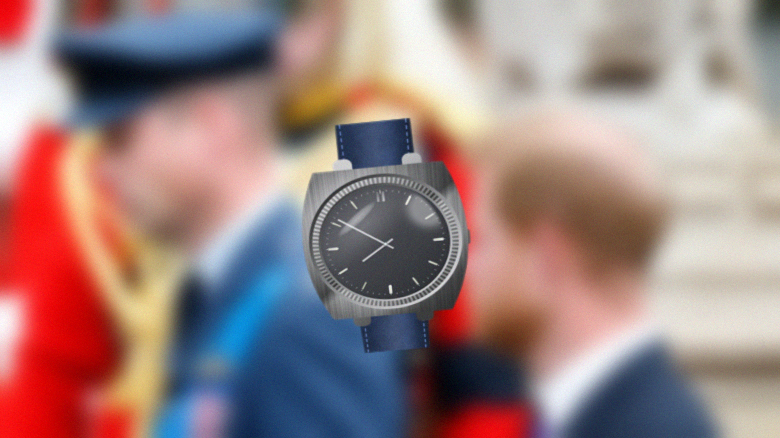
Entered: 7.51
